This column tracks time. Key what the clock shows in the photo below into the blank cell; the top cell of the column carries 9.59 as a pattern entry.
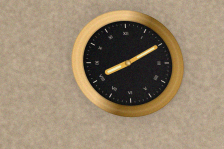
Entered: 8.10
